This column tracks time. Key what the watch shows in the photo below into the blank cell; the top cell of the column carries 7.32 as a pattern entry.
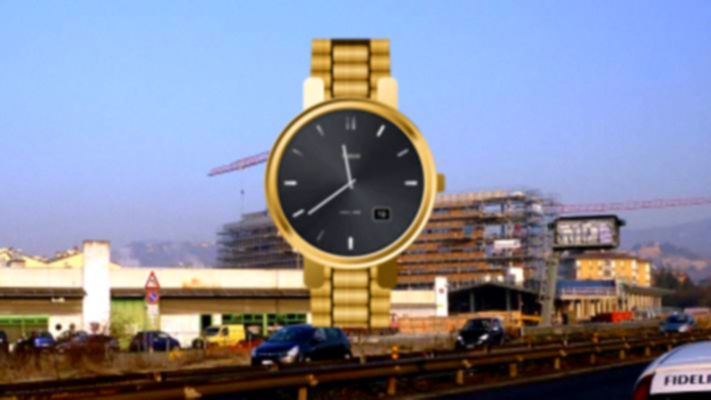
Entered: 11.39
